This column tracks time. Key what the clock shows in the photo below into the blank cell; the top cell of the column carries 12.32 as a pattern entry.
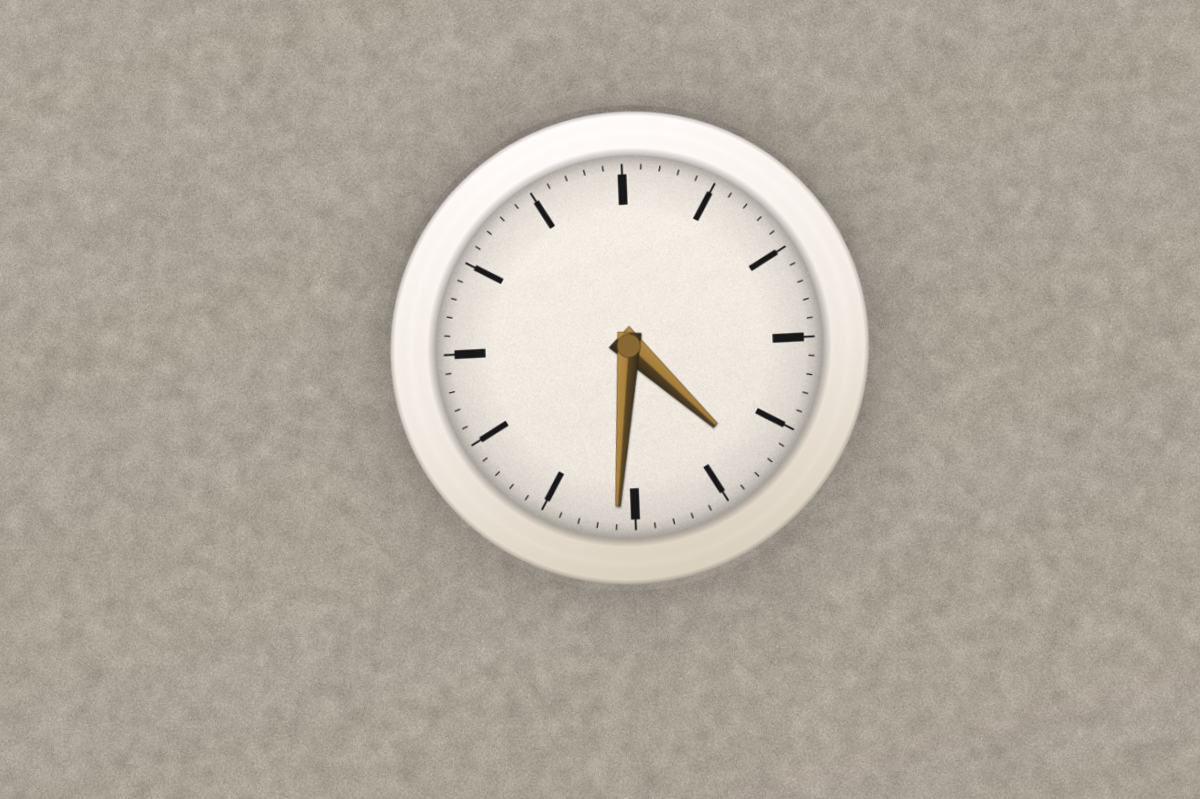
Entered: 4.31
